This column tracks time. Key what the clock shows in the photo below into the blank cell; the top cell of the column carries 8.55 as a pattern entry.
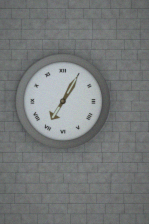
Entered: 7.05
